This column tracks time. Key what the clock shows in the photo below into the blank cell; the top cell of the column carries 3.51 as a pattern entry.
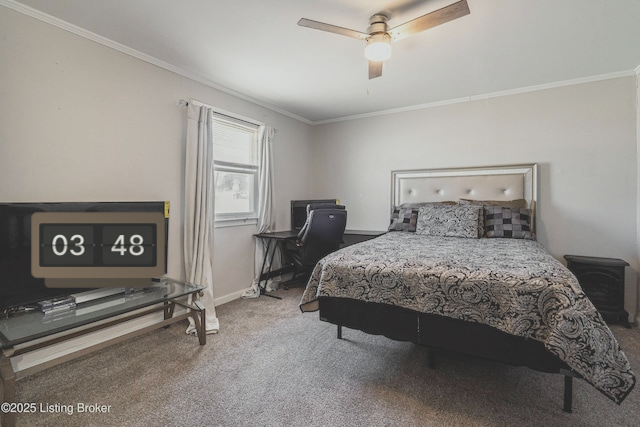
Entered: 3.48
